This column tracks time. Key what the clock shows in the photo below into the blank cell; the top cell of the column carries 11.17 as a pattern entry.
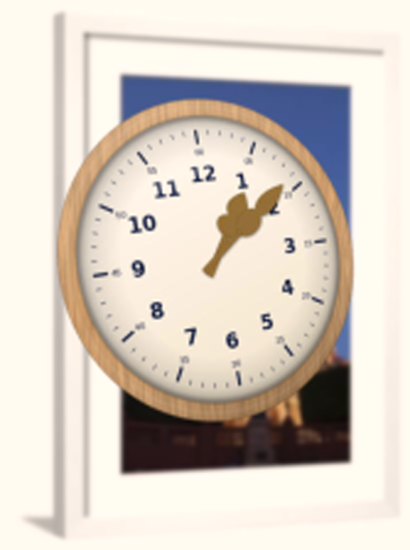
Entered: 1.09
